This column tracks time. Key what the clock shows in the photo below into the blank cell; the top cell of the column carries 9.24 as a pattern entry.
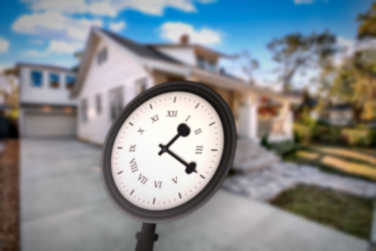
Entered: 1.20
